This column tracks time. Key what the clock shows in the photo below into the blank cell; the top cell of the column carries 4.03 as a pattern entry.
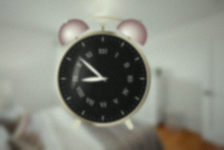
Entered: 8.52
